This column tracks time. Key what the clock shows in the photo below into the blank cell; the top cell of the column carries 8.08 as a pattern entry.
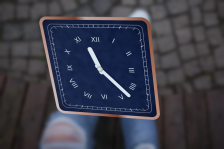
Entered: 11.23
